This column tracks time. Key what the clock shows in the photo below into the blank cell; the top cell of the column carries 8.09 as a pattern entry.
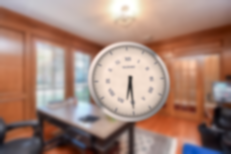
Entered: 6.30
